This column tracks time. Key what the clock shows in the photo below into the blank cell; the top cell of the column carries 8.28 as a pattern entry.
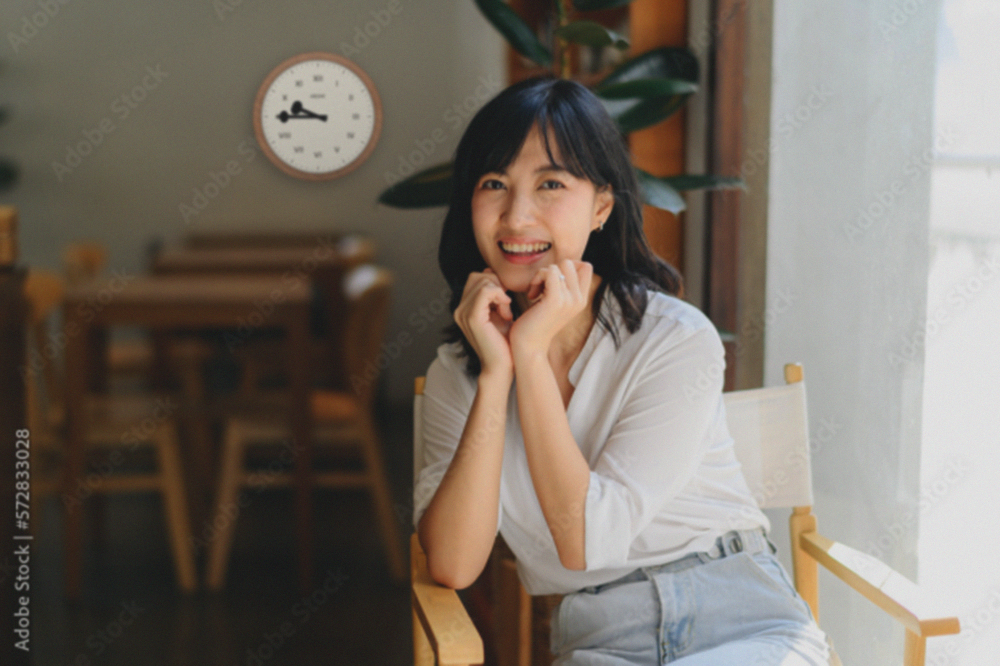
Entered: 9.45
